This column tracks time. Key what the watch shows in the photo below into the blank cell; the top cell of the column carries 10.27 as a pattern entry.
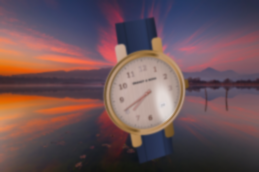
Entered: 7.41
